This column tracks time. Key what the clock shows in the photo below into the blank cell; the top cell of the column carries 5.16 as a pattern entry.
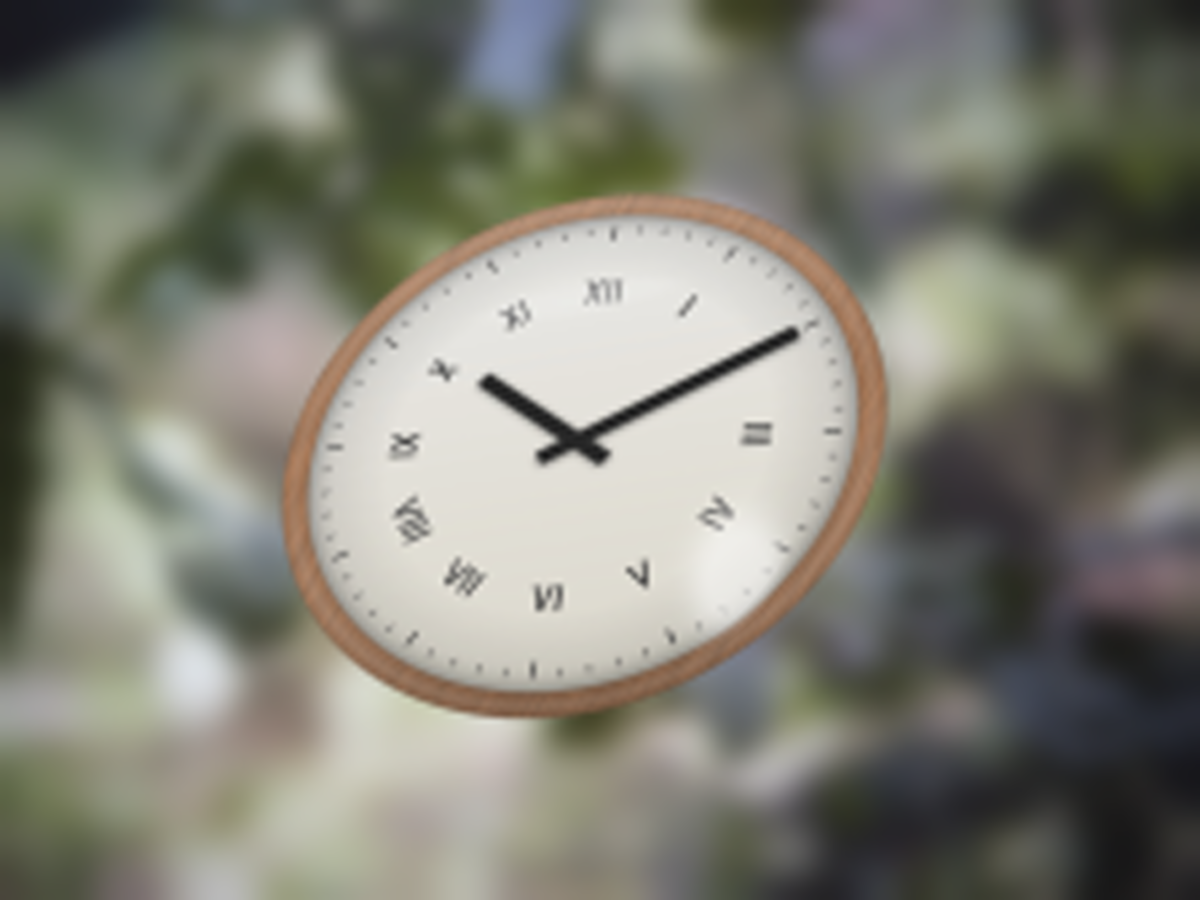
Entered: 10.10
